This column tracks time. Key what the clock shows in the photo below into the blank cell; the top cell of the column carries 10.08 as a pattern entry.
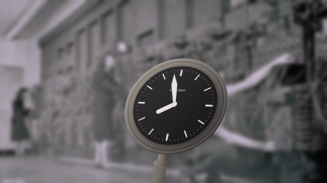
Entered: 7.58
